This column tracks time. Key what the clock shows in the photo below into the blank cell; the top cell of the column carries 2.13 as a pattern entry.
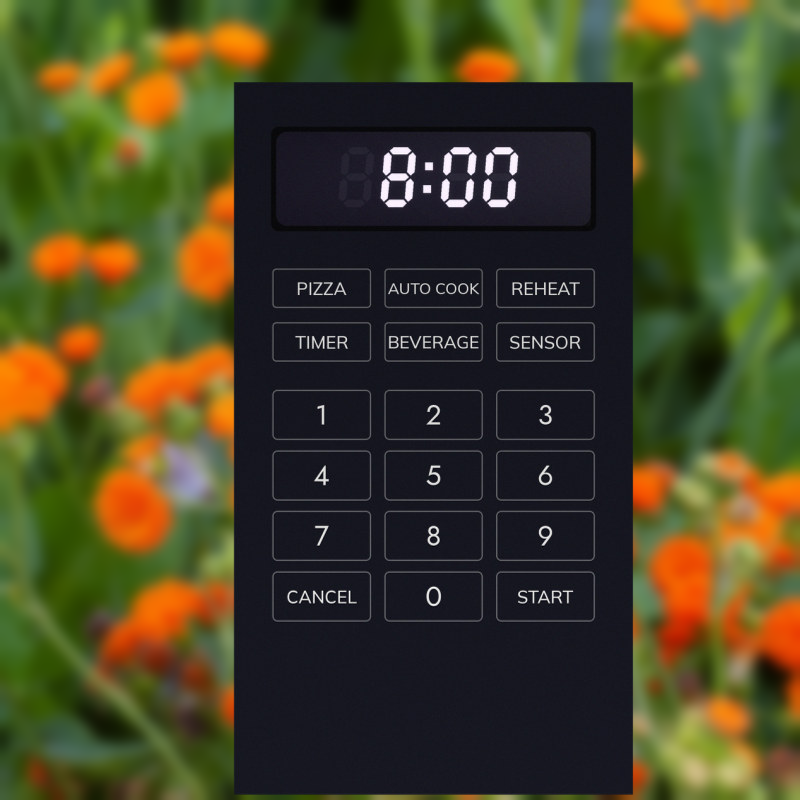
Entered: 8.00
